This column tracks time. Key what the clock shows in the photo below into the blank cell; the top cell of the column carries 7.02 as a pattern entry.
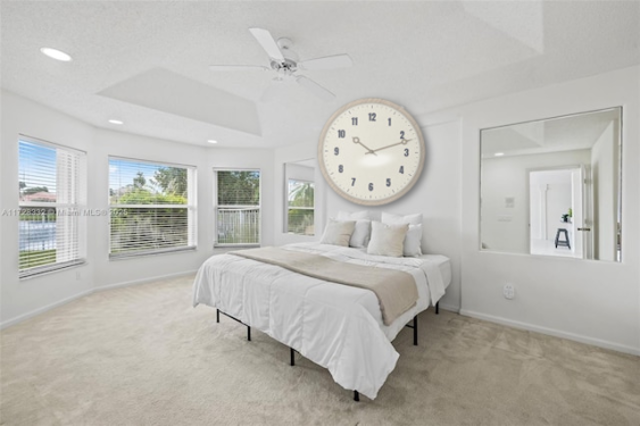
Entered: 10.12
